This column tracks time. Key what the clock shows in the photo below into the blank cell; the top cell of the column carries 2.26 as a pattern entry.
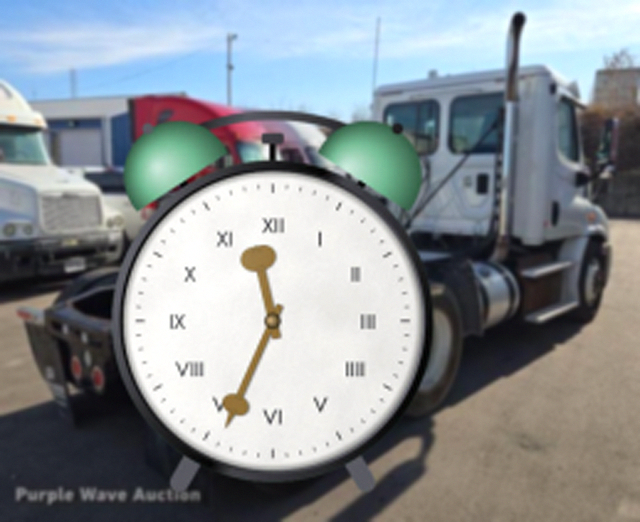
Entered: 11.34
